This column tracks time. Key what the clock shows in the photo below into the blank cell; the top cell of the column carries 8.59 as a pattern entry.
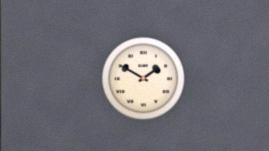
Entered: 1.50
